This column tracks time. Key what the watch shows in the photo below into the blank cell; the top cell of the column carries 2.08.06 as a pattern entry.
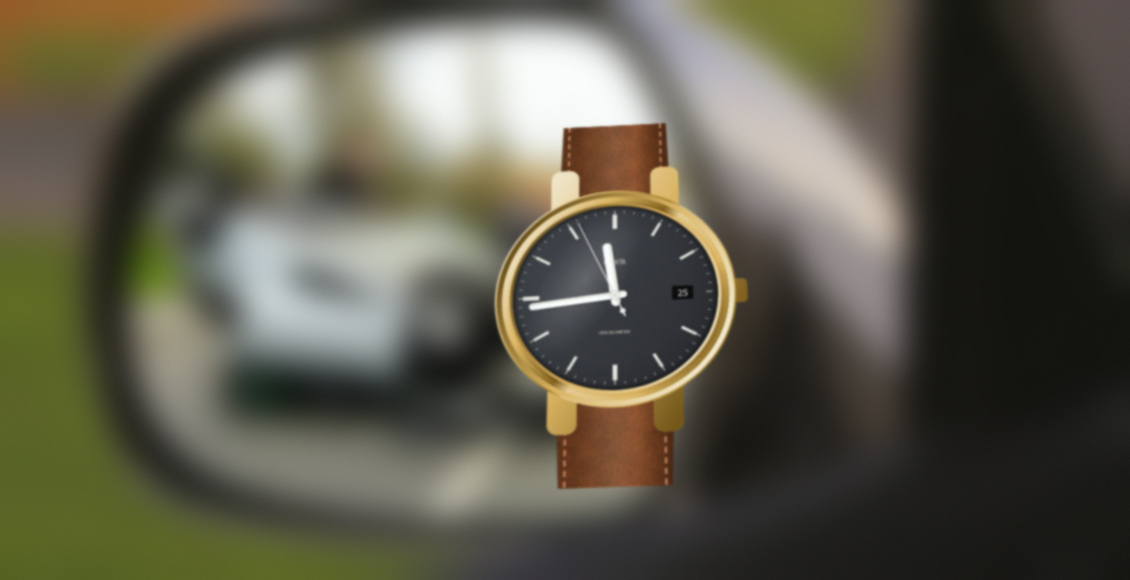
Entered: 11.43.56
